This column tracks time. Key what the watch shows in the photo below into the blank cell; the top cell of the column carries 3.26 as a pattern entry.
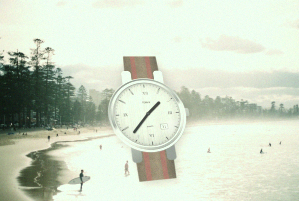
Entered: 1.37
